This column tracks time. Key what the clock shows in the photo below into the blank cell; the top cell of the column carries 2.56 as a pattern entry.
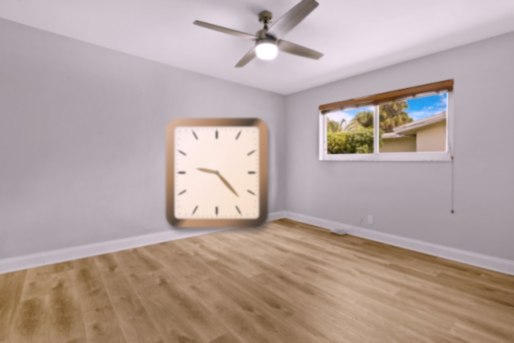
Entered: 9.23
